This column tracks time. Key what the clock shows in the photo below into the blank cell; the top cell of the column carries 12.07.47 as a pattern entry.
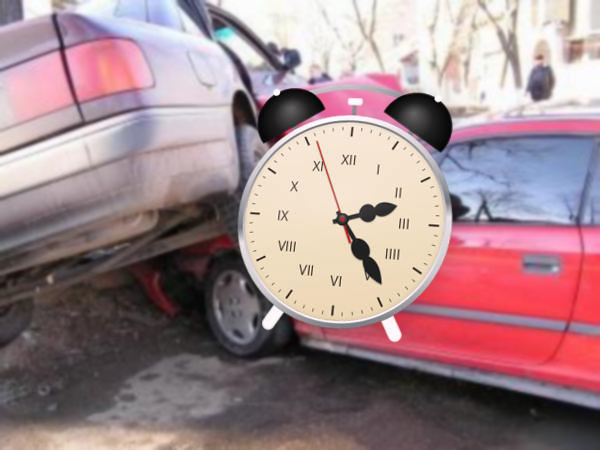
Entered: 2.23.56
